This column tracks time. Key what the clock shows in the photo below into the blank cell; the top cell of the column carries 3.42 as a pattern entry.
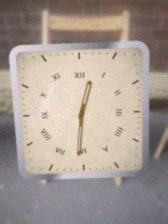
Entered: 12.31
